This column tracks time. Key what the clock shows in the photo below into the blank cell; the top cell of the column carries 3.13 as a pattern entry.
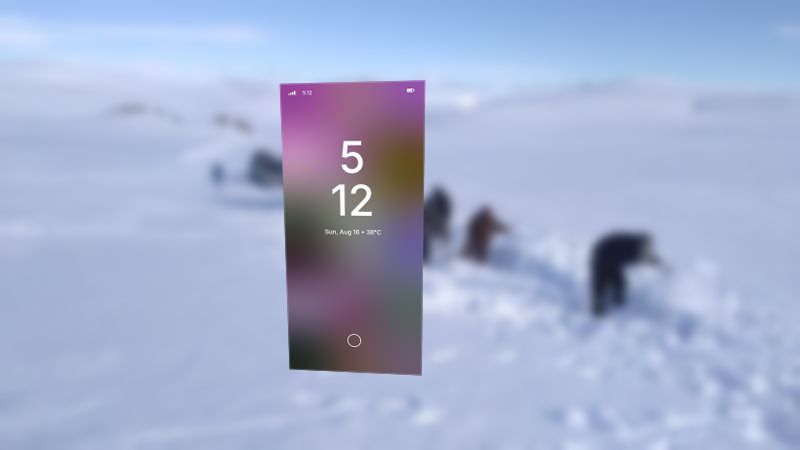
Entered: 5.12
